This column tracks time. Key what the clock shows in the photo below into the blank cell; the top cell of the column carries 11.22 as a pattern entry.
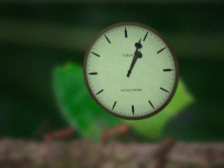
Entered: 1.04
